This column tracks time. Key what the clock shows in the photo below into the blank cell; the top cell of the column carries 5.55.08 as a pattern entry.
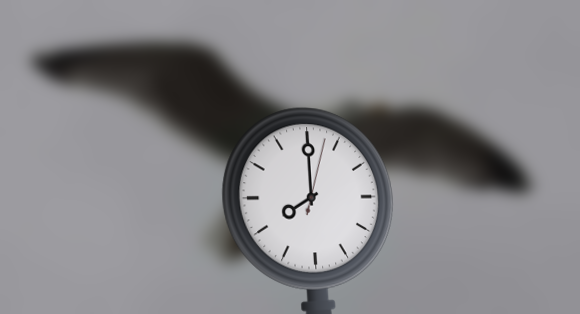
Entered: 8.00.03
